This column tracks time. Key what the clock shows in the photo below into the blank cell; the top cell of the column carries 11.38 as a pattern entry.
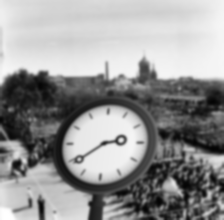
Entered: 2.39
